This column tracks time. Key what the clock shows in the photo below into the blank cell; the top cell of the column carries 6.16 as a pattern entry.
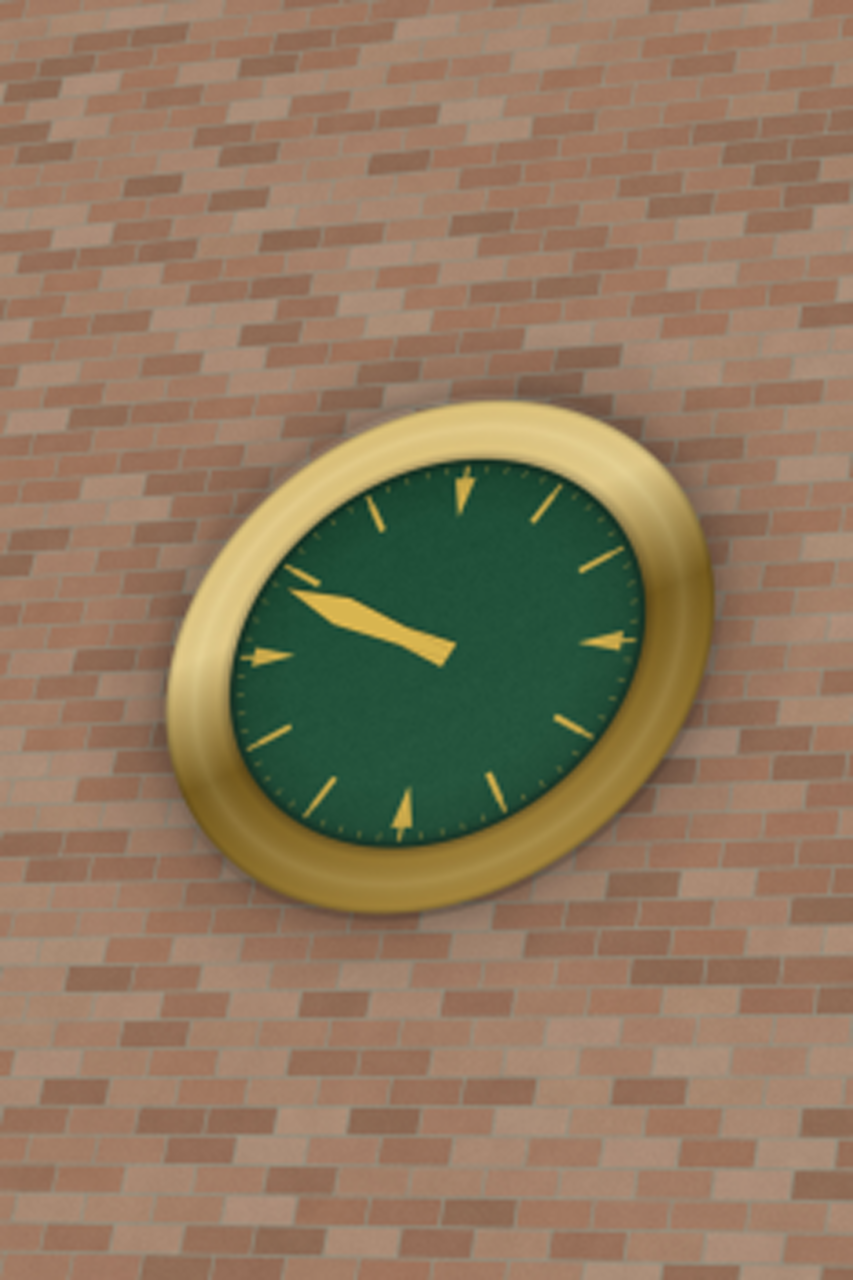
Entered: 9.49
